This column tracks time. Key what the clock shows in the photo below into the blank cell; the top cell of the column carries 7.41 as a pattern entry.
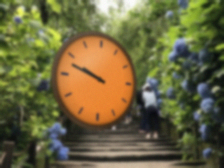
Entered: 9.48
